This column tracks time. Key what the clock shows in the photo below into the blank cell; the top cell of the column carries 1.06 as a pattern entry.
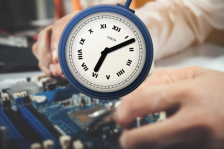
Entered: 6.07
